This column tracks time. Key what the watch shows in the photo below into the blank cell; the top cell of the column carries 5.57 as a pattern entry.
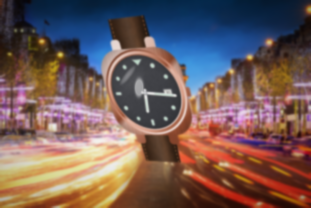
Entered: 6.16
